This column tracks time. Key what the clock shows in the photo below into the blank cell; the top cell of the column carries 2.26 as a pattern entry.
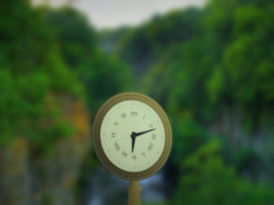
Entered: 6.12
